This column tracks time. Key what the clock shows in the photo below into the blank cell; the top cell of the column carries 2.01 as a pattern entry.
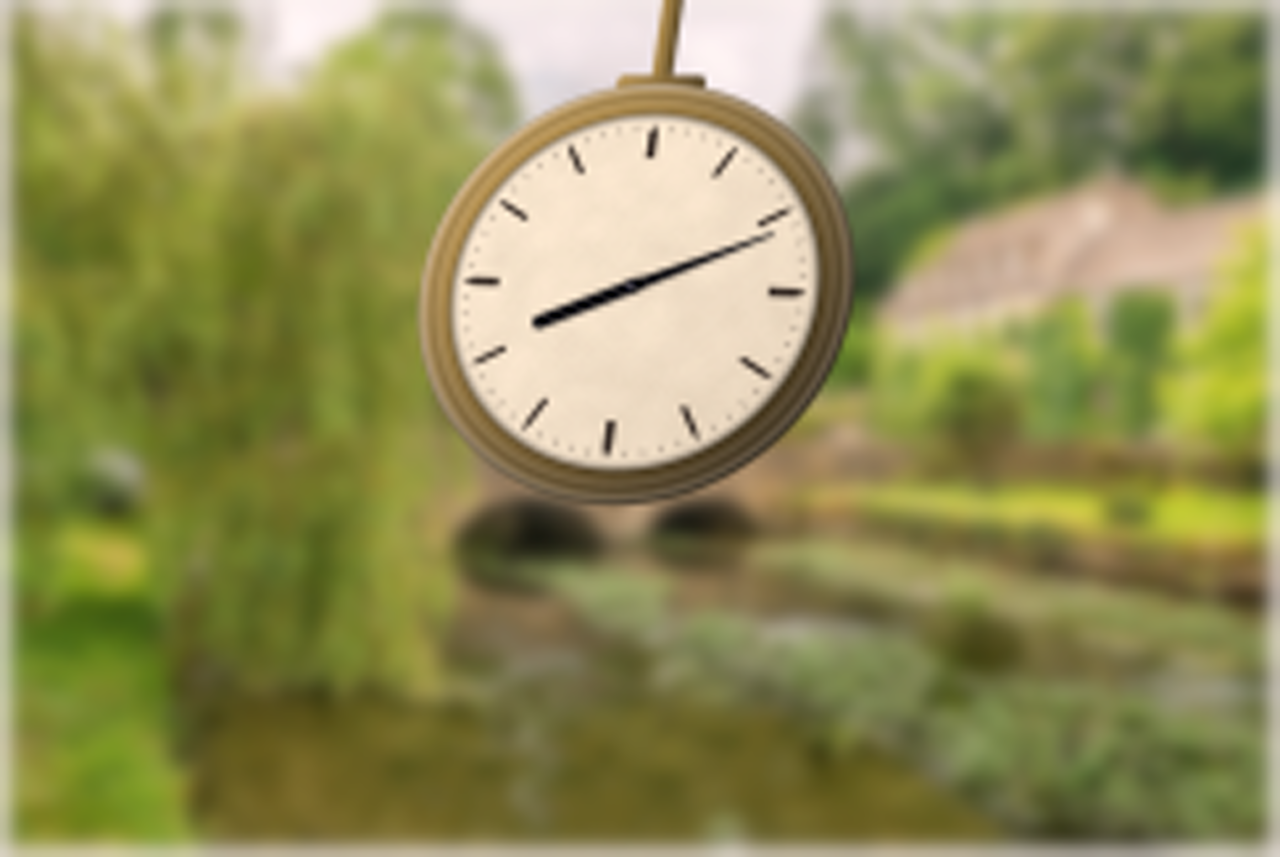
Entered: 8.11
